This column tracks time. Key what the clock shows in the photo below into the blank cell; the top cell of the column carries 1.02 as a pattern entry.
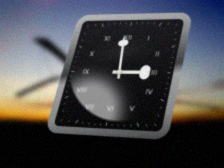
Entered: 2.59
